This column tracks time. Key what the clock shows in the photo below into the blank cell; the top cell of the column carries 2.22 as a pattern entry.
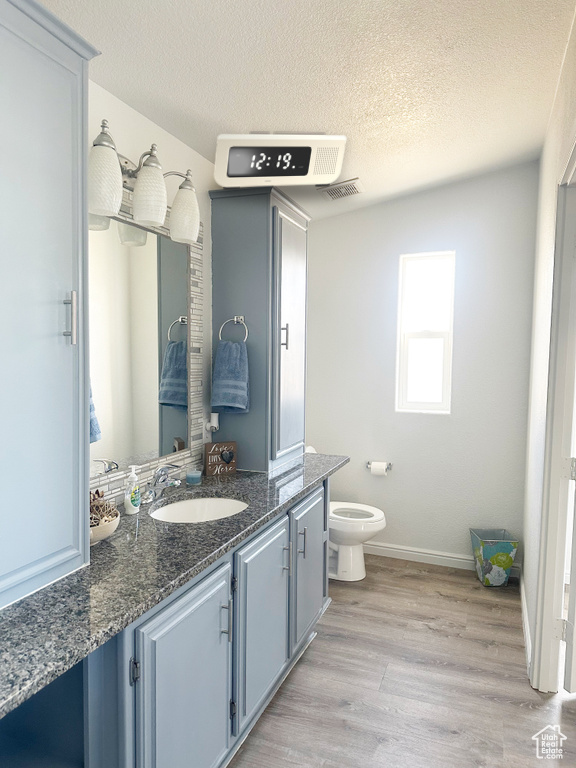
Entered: 12.19
